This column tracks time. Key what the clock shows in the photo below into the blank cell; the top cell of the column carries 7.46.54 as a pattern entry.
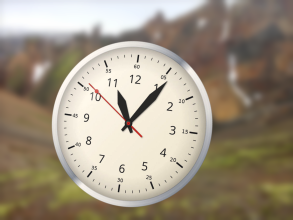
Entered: 11.05.51
